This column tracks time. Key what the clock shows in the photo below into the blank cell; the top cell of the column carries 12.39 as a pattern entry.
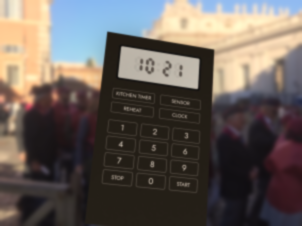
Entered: 10.21
